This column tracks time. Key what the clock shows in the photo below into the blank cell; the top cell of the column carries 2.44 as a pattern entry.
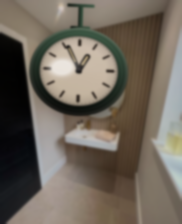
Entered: 12.56
